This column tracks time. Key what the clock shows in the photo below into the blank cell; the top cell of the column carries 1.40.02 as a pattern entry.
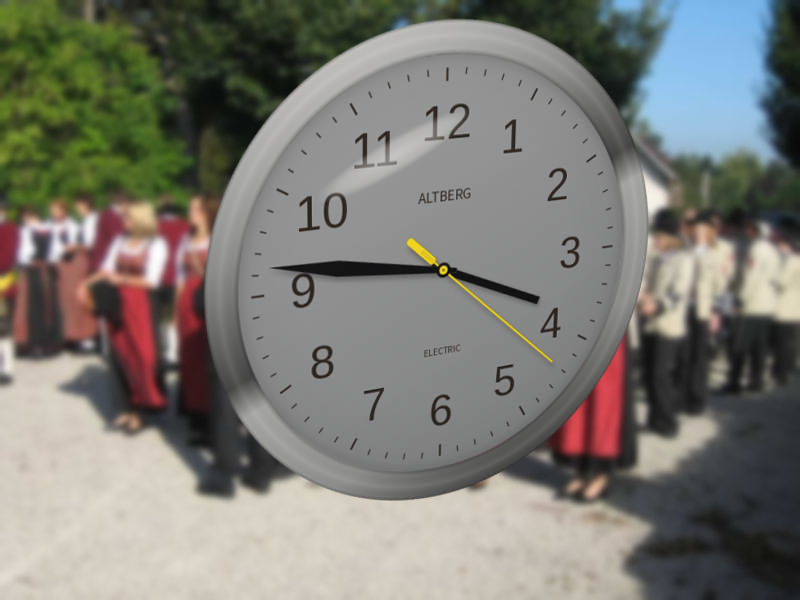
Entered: 3.46.22
